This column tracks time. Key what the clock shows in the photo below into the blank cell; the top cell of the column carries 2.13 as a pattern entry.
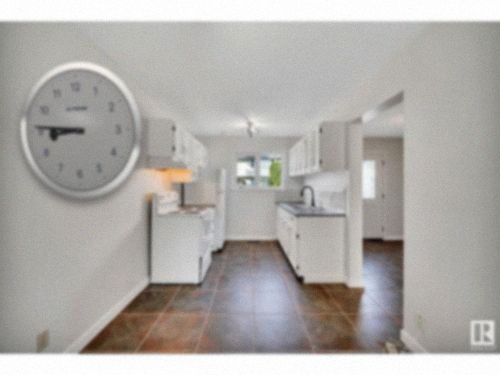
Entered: 8.46
